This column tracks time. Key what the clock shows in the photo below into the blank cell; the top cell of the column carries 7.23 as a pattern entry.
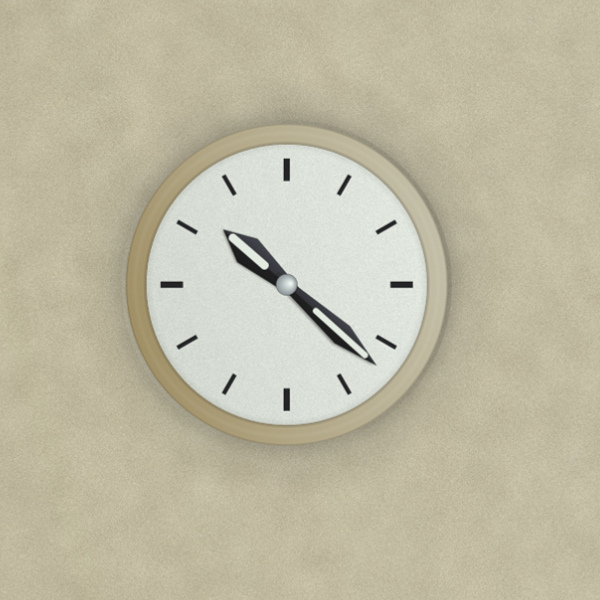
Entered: 10.22
